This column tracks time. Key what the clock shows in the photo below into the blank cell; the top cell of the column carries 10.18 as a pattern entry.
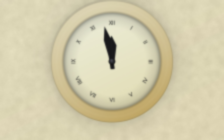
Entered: 11.58
